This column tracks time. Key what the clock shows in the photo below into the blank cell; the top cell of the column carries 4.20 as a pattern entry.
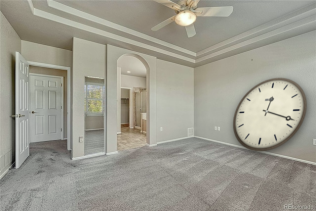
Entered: 12.18
